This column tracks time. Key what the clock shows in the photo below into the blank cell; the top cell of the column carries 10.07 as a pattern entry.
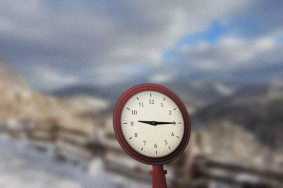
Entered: 9.15
